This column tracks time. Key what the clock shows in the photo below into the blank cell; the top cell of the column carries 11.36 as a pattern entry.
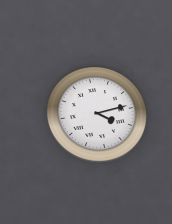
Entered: 4.14
